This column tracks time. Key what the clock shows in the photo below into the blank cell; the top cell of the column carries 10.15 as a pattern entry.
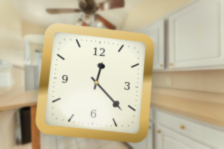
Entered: 12.22
